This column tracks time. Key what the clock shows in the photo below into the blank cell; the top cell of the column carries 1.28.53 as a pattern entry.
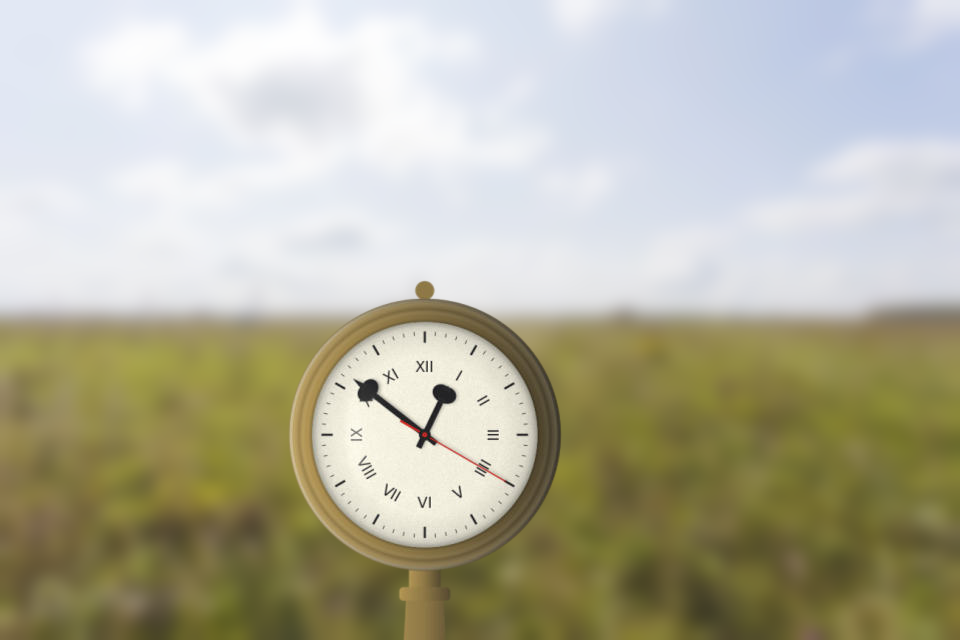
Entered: 12.51.20
